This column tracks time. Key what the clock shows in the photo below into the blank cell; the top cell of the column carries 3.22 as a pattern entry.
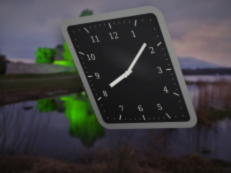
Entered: 8.08
